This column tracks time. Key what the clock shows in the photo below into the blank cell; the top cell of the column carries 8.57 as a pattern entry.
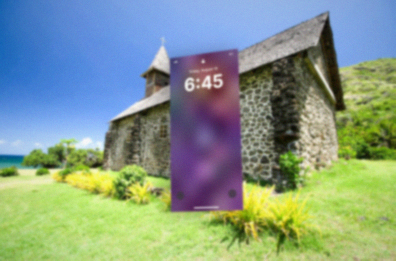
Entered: 6.45
